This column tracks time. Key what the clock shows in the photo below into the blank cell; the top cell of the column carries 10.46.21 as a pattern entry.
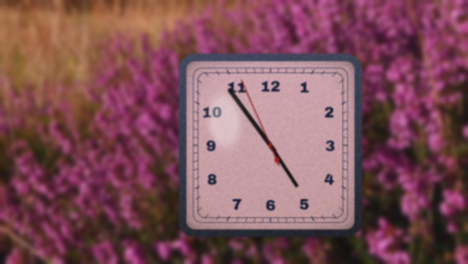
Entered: 4.53.56
